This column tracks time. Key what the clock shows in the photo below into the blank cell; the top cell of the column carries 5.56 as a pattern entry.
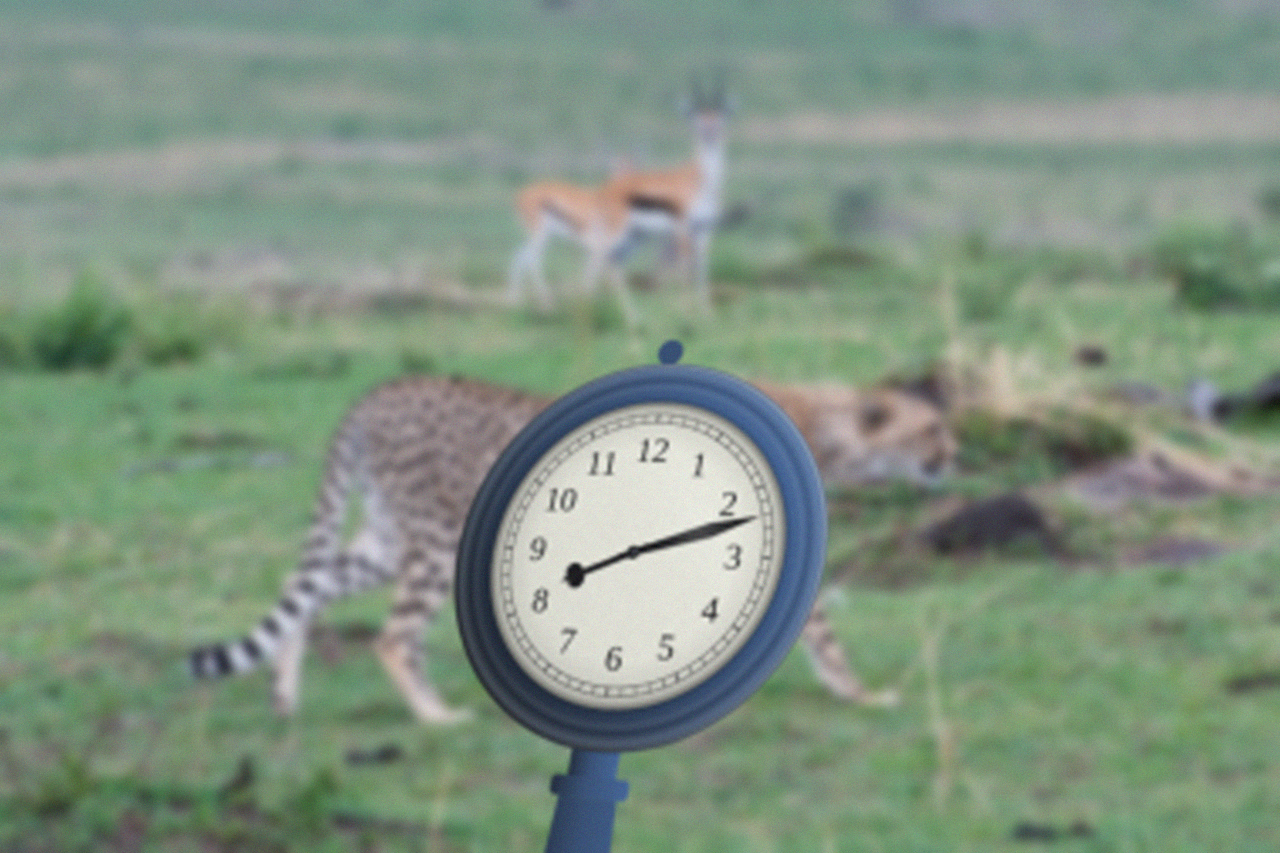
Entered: 8.12
